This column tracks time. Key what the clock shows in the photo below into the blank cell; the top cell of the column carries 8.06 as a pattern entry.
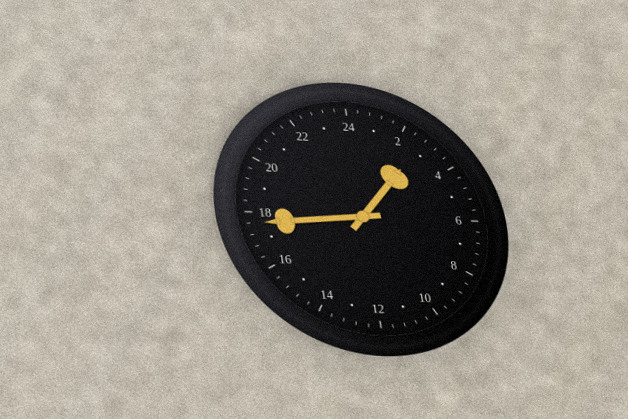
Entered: 2.44
